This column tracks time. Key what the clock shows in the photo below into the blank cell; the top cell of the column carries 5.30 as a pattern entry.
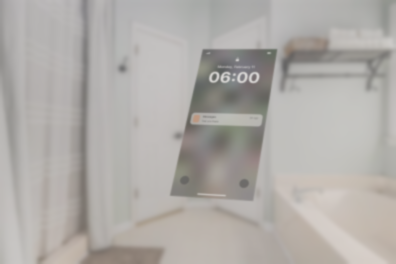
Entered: 6.00
